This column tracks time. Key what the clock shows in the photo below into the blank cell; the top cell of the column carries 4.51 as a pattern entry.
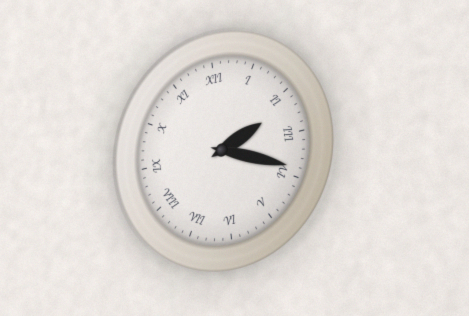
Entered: 2.19
